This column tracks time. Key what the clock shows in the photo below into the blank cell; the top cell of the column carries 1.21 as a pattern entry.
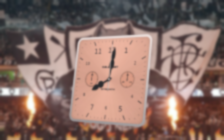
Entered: 8.01
